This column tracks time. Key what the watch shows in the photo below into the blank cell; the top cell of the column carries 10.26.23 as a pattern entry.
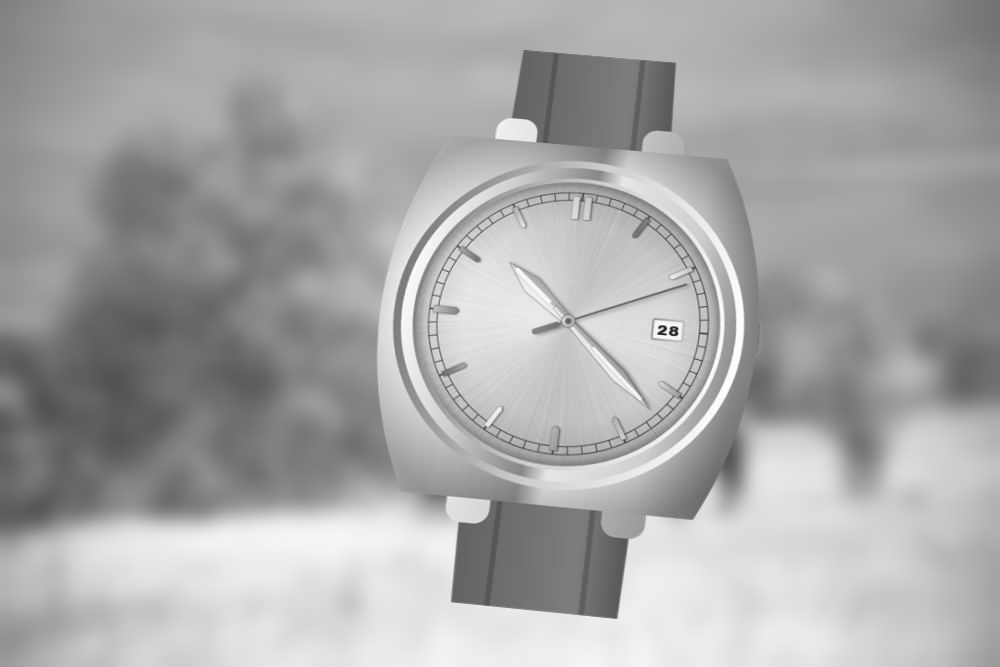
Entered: 10.22.11
